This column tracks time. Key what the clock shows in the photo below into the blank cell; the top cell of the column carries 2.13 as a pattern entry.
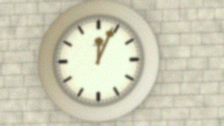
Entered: 12.04
